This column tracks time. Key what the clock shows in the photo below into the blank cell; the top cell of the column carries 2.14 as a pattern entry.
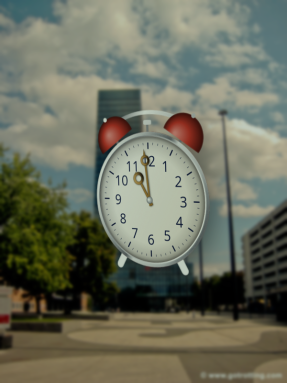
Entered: 10.59
